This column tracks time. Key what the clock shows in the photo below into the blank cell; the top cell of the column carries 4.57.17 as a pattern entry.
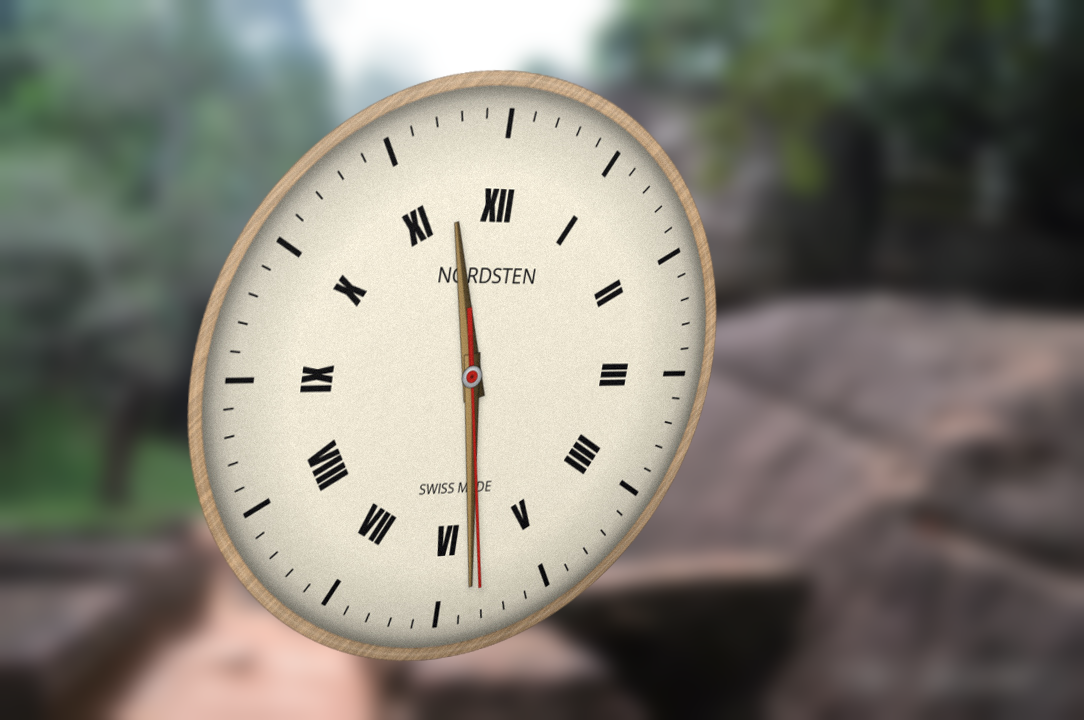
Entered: 11.28.28
